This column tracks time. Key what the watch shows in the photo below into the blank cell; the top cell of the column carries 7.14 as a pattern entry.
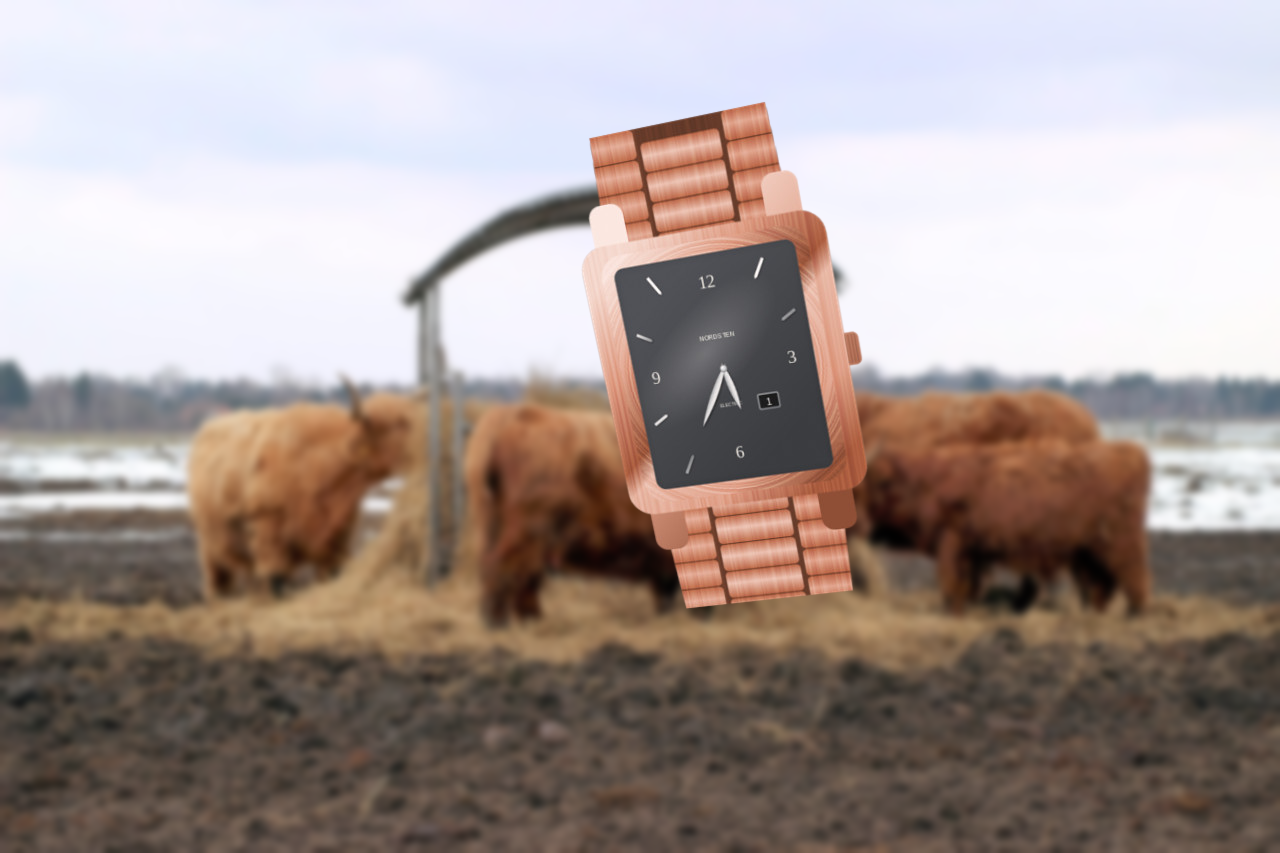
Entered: 5.35
